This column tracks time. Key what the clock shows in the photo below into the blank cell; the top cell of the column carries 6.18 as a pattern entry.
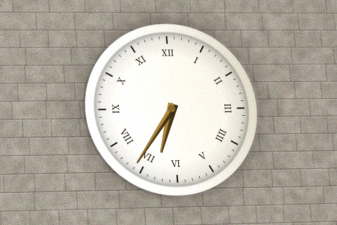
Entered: 6.36
